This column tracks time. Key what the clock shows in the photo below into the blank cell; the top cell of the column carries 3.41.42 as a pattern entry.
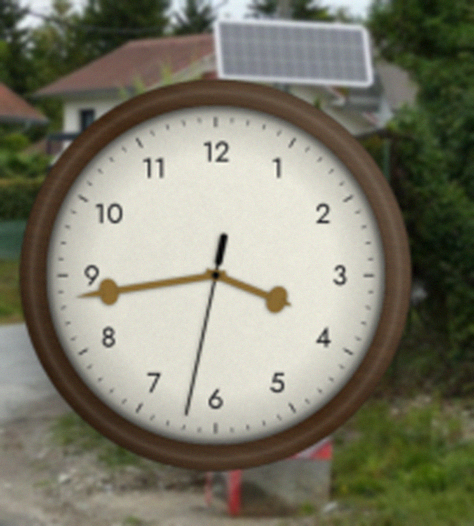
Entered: 3.43.32
